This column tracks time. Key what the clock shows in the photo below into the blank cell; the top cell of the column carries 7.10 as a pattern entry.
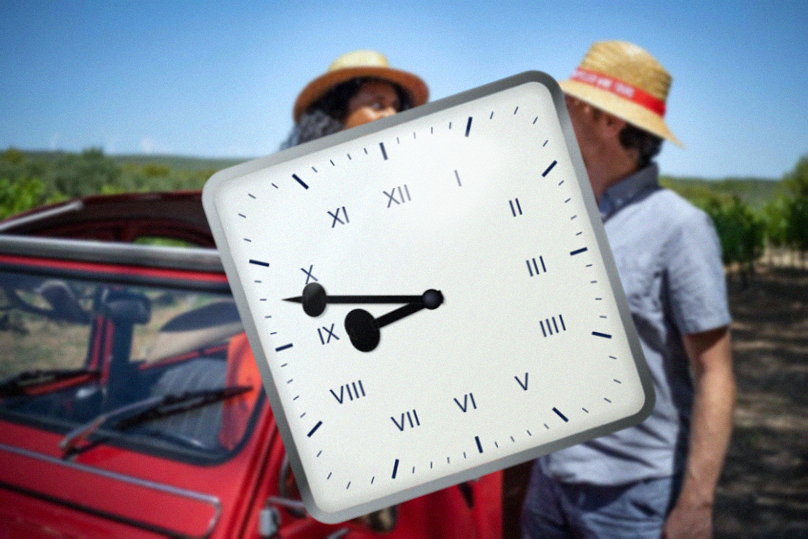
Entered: 8.48
